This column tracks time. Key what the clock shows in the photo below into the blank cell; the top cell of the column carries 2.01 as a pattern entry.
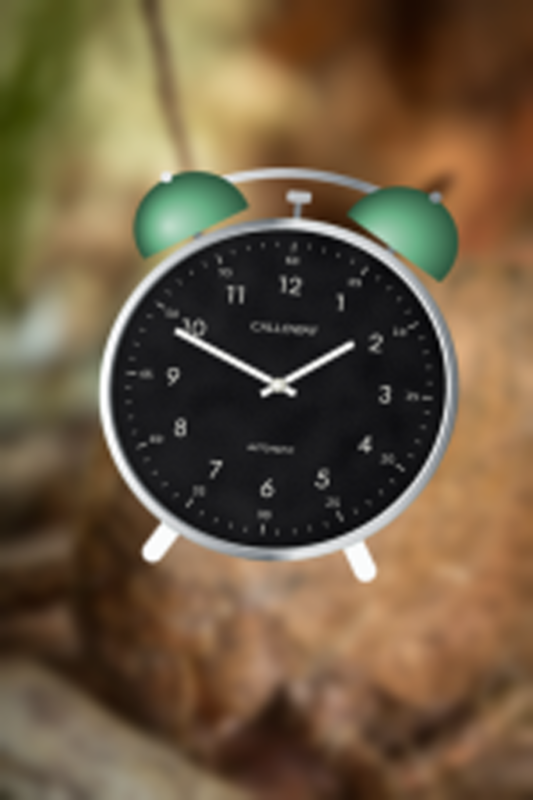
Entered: 1.49
